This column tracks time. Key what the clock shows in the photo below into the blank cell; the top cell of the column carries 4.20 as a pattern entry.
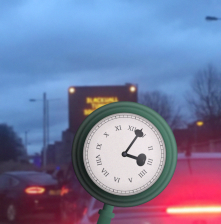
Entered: 3.03
